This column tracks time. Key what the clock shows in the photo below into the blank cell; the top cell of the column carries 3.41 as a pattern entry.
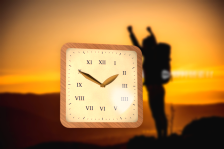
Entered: 1.50
